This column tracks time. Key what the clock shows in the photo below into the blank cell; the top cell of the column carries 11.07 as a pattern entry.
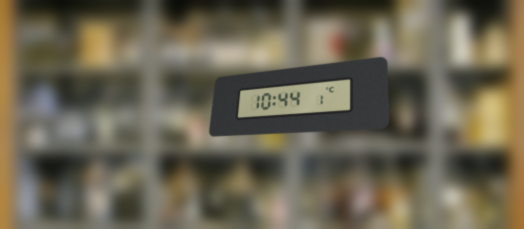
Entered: 10.44
